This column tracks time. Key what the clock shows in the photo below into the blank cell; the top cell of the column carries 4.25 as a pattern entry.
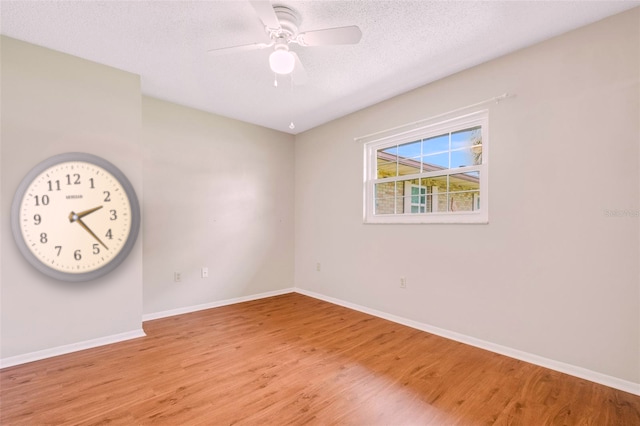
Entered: 2.23
